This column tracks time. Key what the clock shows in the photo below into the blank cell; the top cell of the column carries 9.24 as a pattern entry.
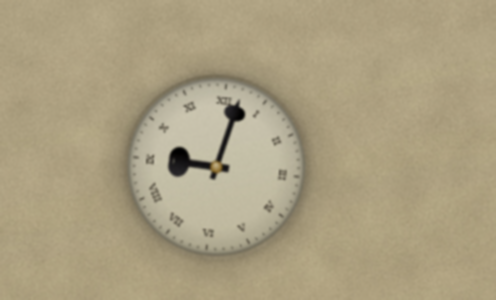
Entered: 9.02
